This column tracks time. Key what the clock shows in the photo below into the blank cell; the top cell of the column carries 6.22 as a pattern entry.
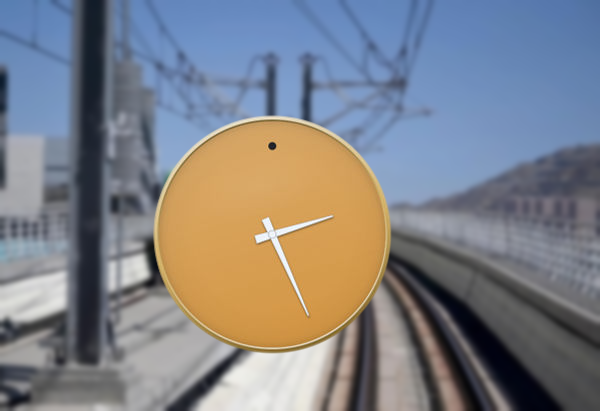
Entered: 2.26
